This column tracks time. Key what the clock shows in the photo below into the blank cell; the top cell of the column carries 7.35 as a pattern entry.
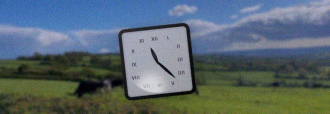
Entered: 11.23
